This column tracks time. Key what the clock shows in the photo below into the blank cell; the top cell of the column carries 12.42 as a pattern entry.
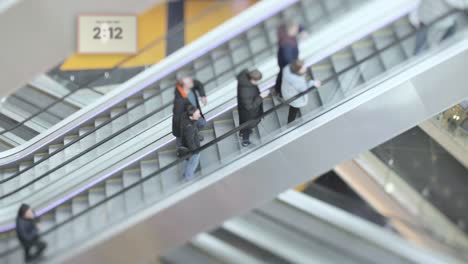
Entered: 2.12
